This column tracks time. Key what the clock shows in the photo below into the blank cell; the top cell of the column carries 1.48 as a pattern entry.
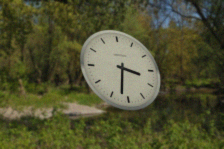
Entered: 3.32
